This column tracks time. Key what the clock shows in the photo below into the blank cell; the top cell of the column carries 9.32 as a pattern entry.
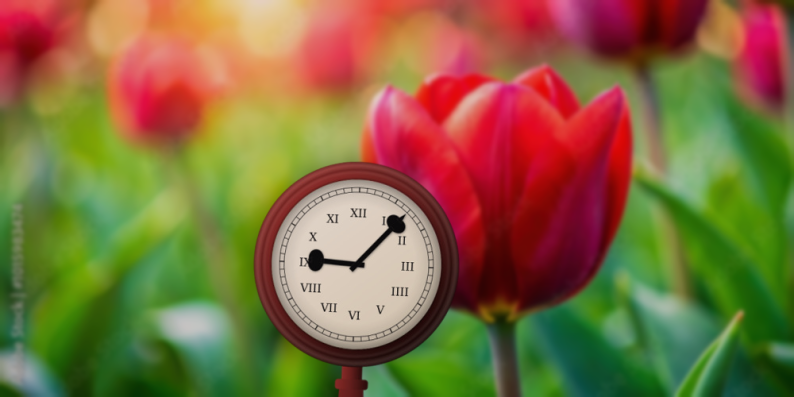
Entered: 9.07
